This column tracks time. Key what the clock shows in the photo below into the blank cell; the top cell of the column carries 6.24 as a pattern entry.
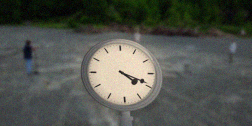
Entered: 4.19
